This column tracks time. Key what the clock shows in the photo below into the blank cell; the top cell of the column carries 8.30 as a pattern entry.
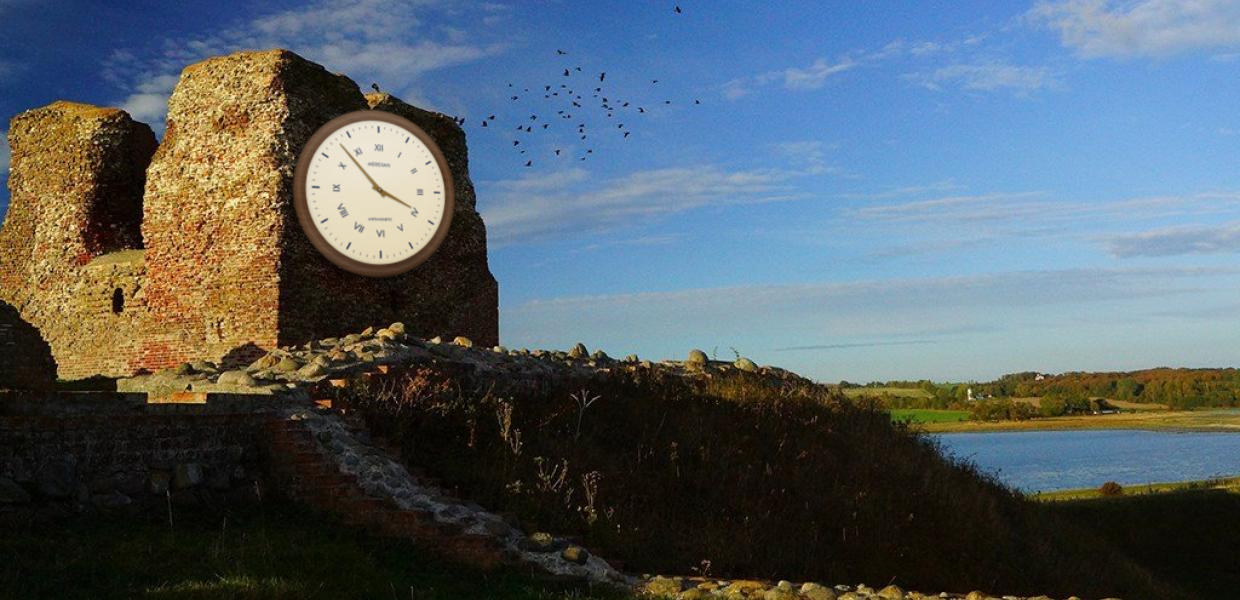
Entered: 3.53
